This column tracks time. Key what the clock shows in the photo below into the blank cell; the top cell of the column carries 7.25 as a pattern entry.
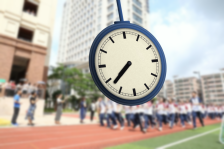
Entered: 7.38
